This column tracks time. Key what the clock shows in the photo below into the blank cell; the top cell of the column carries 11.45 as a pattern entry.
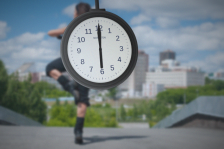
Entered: 6.00
